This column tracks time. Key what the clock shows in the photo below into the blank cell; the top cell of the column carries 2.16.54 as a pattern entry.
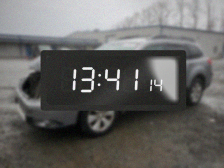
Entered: 13.41.14
